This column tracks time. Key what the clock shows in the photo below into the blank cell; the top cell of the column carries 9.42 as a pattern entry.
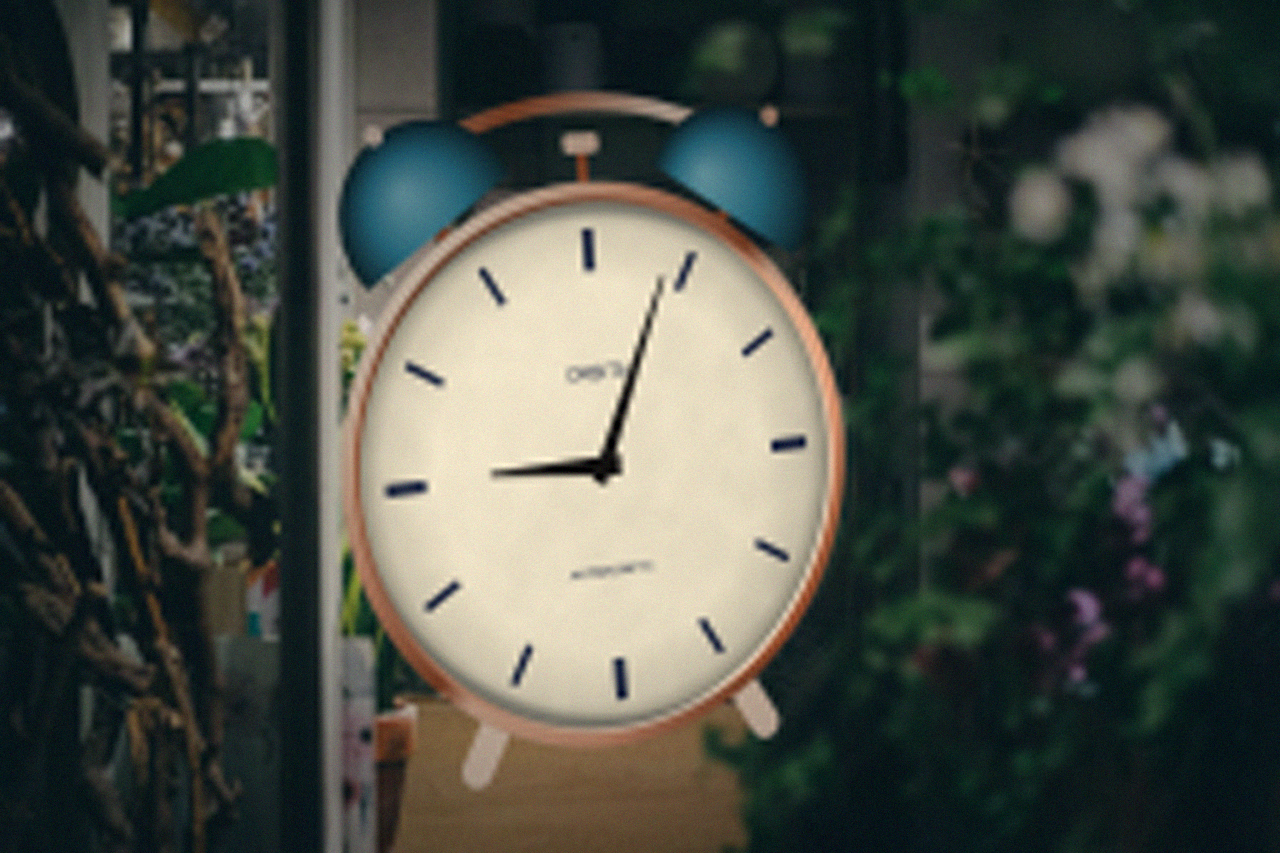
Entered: 9.04
